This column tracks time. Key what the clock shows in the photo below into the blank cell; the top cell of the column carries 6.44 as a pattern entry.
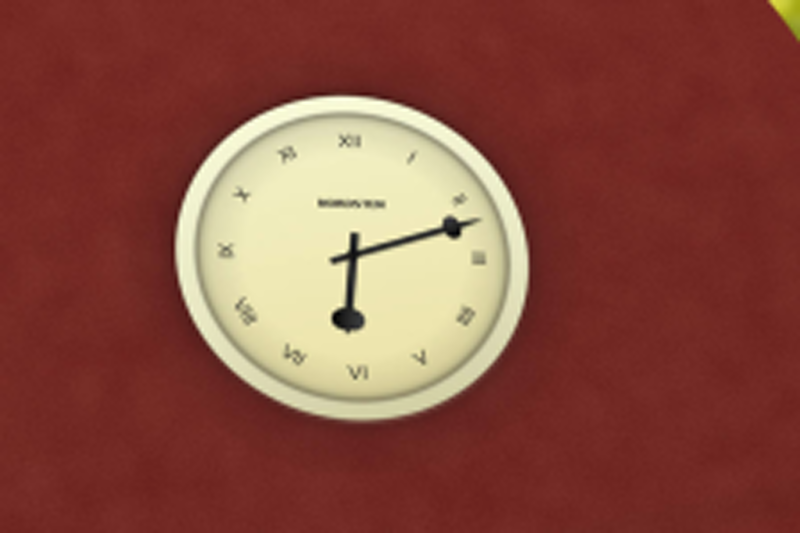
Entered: 6.12
